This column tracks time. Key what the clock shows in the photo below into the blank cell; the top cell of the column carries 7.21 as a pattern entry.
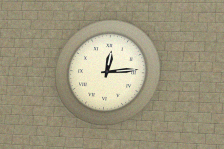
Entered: 12.14
